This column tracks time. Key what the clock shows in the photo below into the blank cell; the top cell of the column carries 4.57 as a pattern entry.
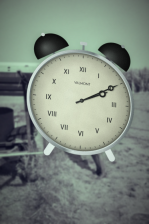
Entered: 2.10
